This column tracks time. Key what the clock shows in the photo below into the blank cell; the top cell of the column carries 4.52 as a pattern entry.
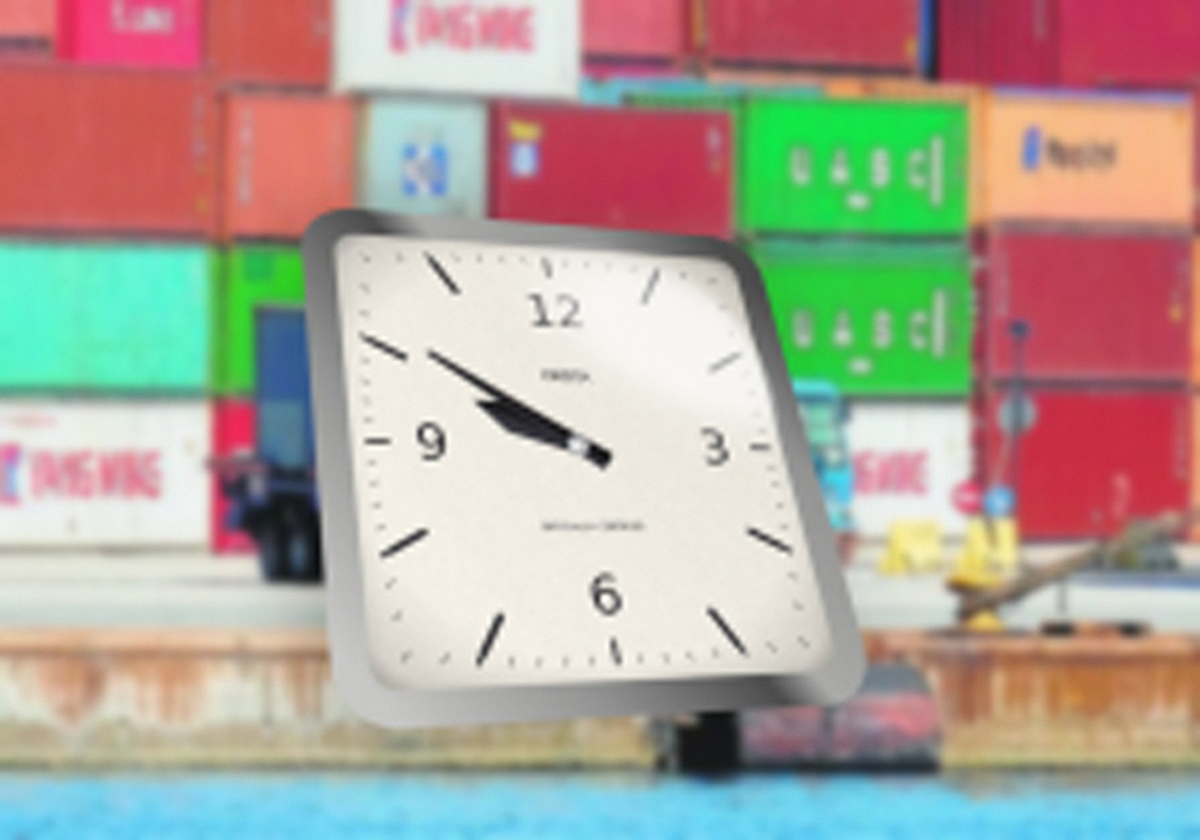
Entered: 9.51
